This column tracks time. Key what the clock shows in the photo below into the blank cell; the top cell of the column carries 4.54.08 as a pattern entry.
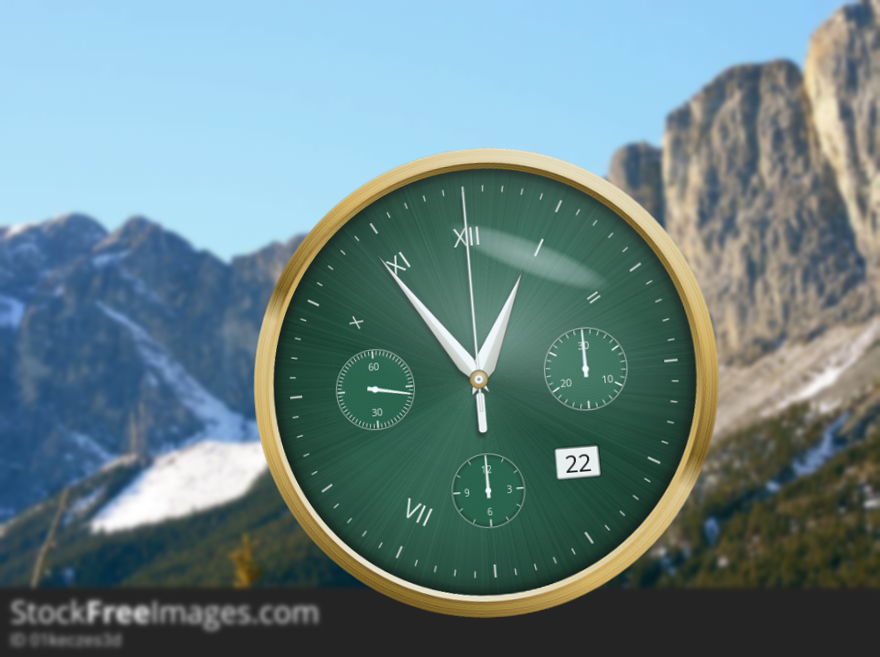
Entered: 12.54.17
